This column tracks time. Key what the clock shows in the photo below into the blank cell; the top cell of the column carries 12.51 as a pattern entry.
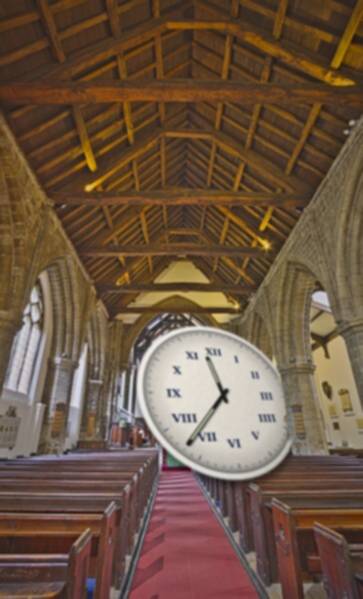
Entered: 11.37
